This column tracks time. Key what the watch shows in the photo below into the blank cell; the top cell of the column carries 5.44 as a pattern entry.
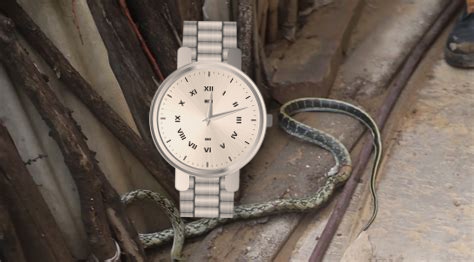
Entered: 12.12
